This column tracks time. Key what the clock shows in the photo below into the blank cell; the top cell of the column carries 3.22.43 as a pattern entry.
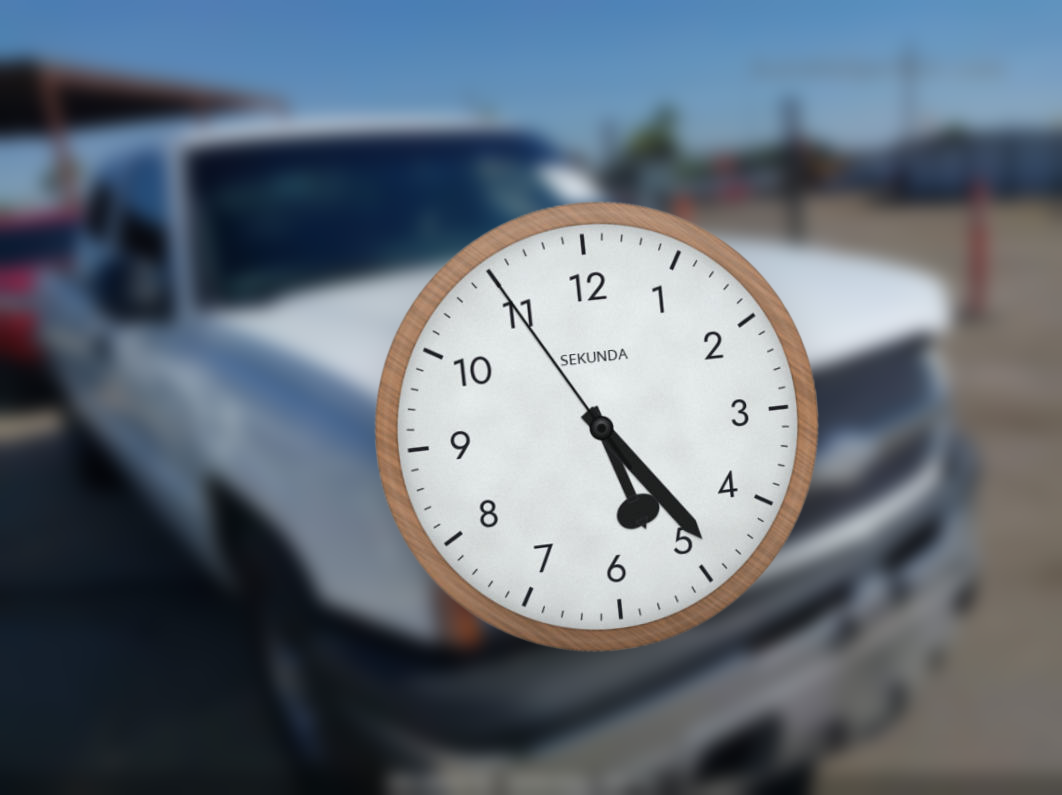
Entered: 5.23.55
